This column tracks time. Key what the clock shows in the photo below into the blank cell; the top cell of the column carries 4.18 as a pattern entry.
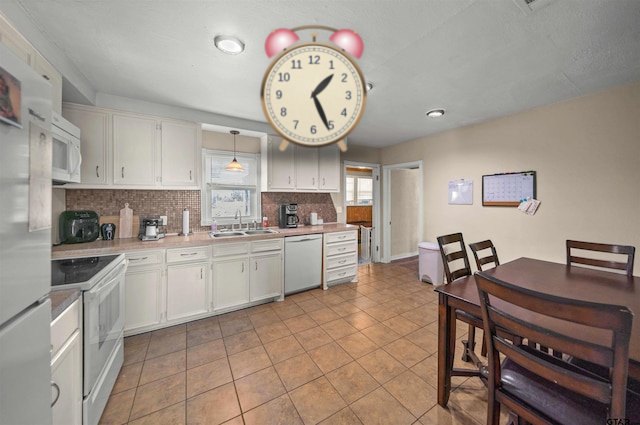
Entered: 1.26
